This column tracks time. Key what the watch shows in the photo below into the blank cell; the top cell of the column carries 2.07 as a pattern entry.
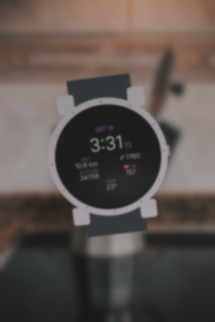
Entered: 3.31
